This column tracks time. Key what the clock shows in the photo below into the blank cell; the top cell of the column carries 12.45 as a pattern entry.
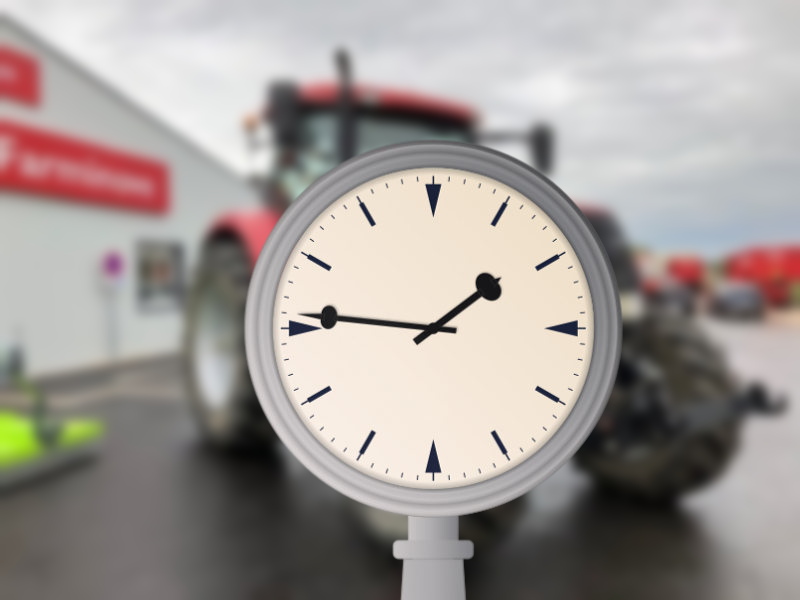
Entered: 1.46
